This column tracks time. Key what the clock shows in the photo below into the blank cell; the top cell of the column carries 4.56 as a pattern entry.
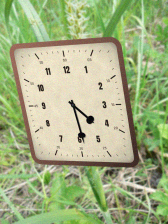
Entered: 4.29
